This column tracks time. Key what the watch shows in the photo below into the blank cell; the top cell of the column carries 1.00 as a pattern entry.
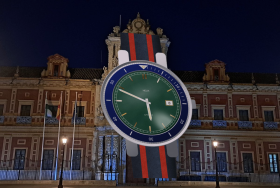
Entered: 5.49
